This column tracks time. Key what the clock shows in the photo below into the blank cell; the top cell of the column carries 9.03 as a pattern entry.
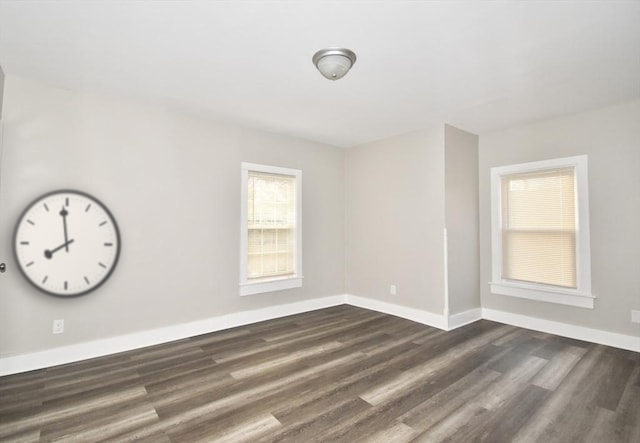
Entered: 7.59
